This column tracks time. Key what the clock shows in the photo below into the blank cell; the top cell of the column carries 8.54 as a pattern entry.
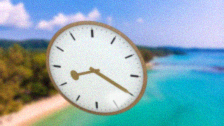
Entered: 8.20
